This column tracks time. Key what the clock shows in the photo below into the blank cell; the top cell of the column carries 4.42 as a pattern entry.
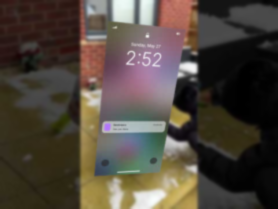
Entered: 2.52
